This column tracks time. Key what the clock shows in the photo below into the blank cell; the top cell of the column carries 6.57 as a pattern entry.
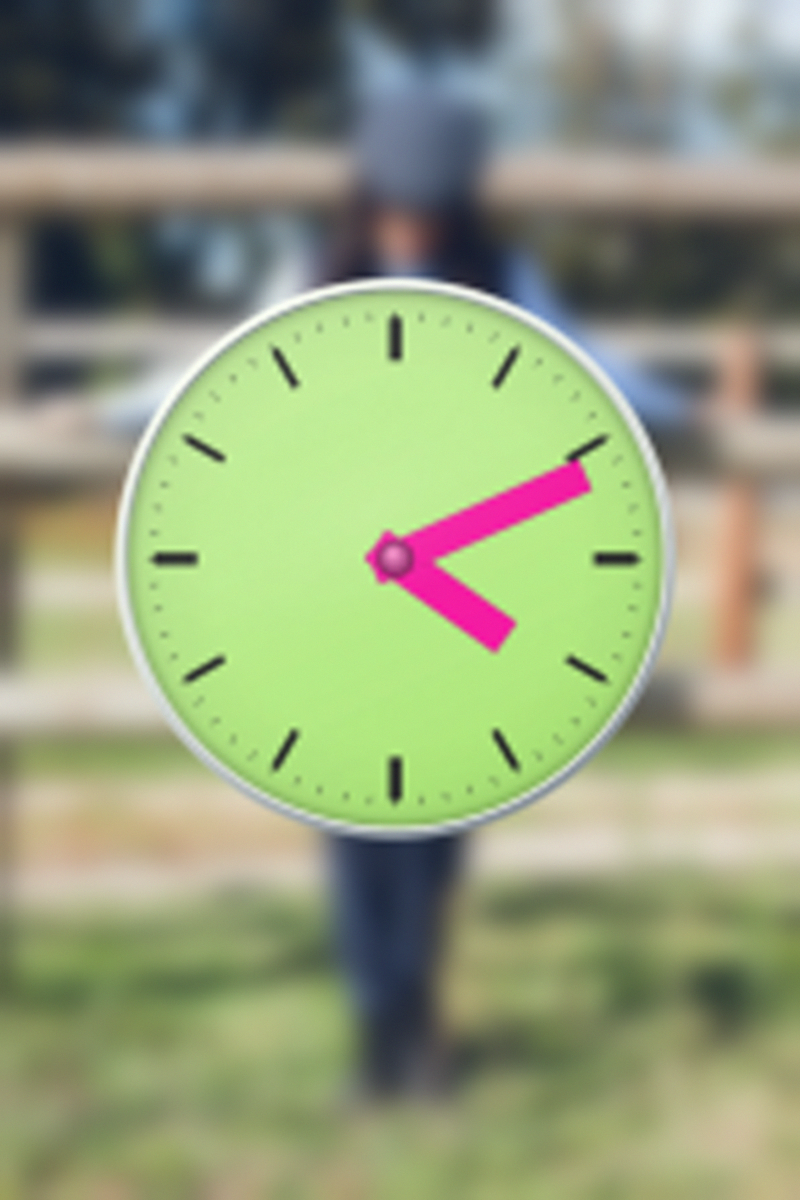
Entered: 4.11
